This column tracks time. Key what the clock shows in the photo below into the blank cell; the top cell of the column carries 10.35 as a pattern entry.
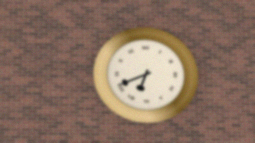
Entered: 6.41
